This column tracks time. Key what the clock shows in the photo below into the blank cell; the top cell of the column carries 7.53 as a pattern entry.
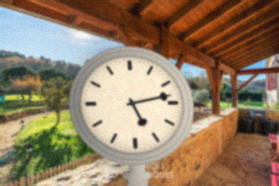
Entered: 5.13
